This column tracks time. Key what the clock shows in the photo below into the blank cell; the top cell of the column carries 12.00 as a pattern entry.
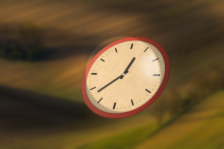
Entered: 12.38
